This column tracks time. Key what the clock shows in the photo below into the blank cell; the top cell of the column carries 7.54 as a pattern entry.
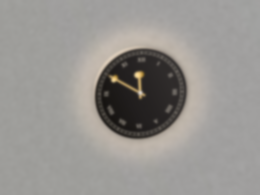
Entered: 11.50
